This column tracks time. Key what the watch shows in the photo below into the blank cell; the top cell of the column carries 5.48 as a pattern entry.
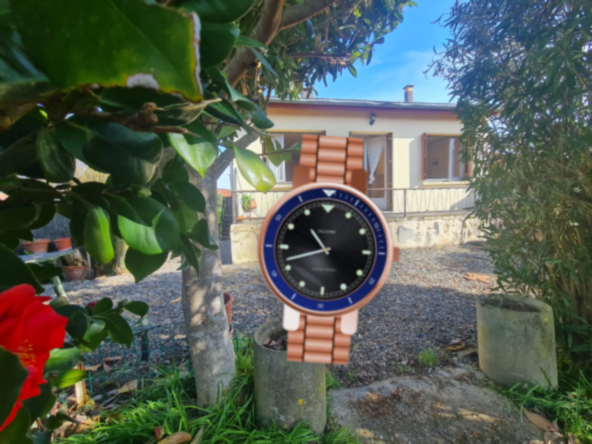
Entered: 10.42
